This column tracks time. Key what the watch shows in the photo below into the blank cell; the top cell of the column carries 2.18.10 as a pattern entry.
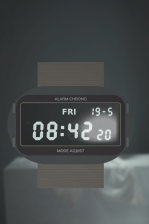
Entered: 8.42.20
